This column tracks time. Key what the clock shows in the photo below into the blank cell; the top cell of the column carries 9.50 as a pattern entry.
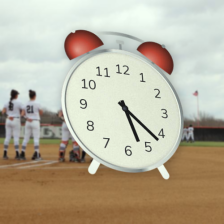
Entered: 5.22
